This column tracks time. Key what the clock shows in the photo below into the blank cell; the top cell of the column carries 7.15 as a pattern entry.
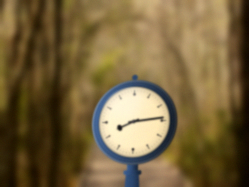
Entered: 8.14
